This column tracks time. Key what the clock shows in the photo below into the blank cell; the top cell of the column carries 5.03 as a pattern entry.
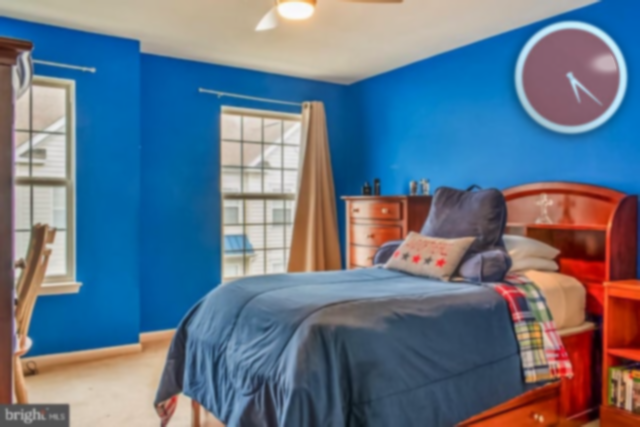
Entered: 5.22
